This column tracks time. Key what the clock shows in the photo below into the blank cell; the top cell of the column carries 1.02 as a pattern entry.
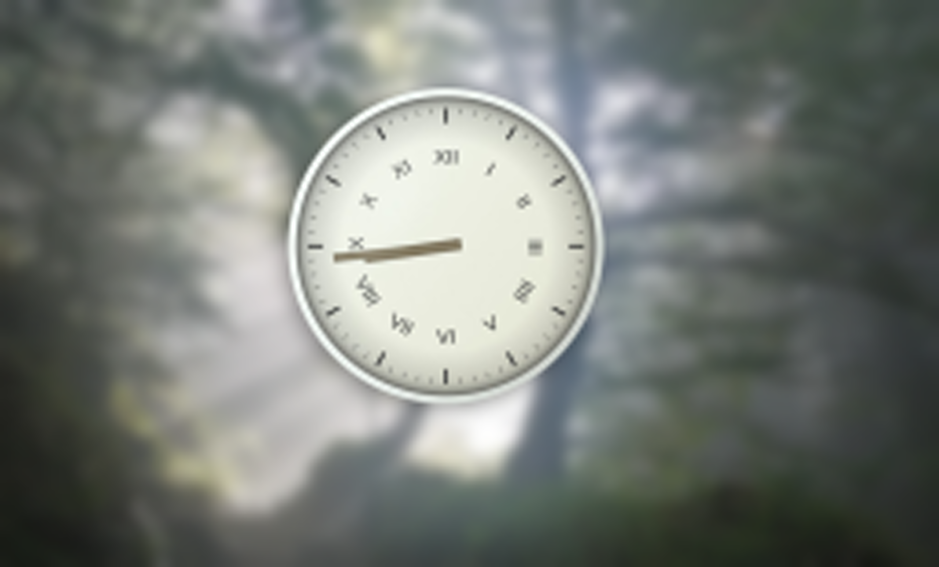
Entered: 8.44
